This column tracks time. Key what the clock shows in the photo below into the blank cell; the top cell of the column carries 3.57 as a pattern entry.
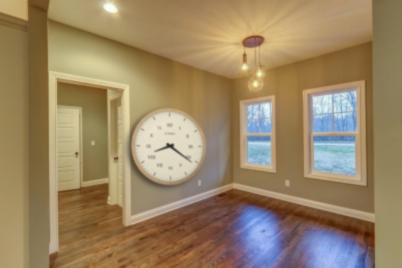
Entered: 8.21
